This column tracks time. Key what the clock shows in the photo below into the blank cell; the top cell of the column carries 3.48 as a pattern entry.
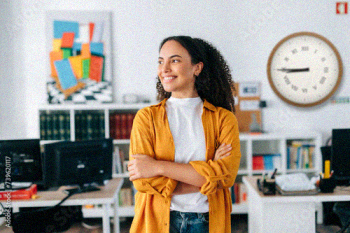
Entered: 8.45
